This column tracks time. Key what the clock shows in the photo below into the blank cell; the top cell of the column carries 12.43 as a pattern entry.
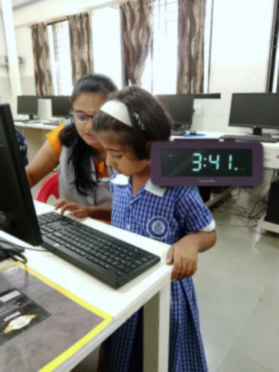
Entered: 3.41
